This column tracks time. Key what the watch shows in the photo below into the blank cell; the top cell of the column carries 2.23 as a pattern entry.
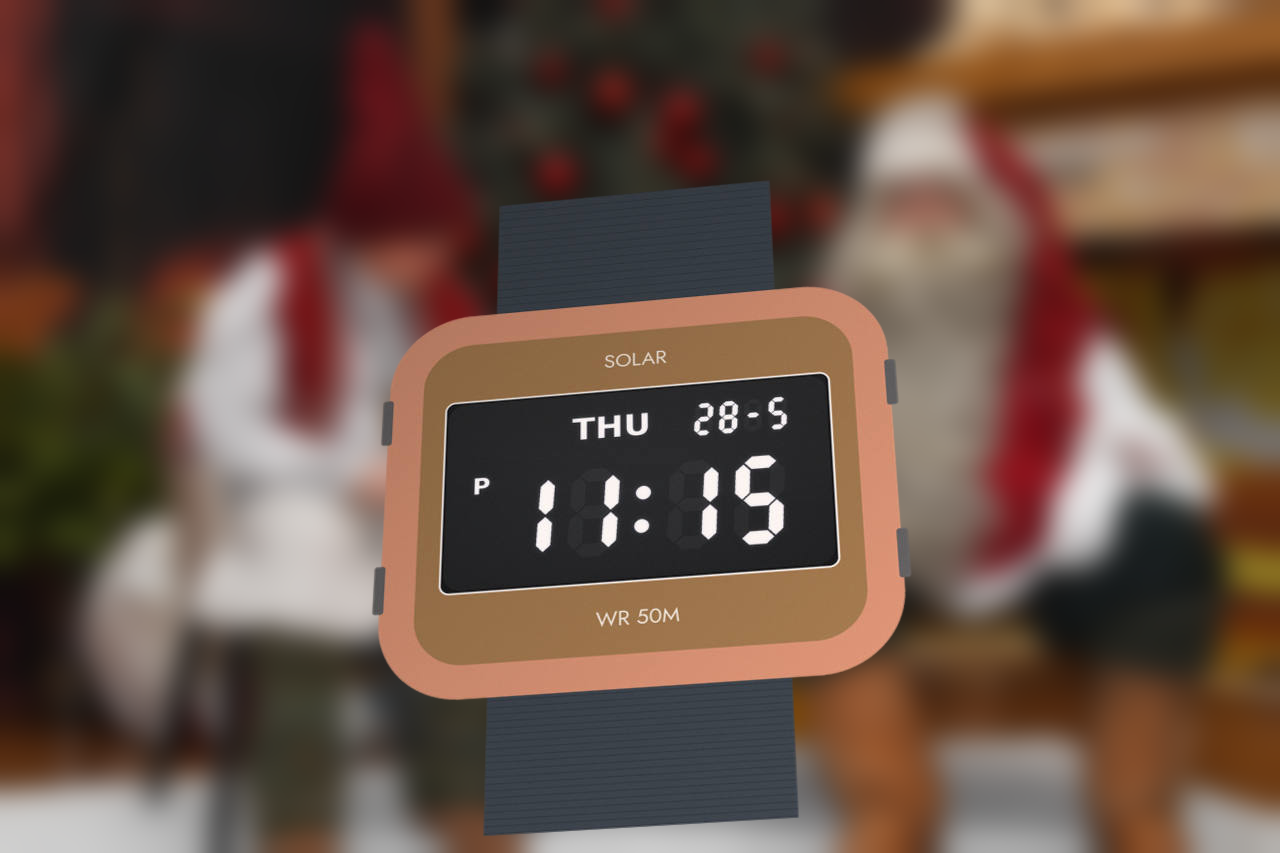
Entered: 11.15
